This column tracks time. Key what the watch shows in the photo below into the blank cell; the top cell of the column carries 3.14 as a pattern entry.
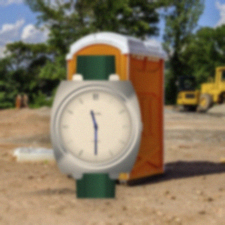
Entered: 11.30
